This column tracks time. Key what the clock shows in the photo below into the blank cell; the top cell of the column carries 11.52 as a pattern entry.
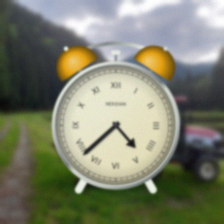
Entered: 4.38
